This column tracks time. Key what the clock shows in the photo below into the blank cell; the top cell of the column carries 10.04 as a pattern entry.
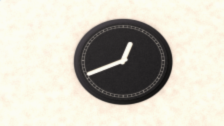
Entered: 12.41
